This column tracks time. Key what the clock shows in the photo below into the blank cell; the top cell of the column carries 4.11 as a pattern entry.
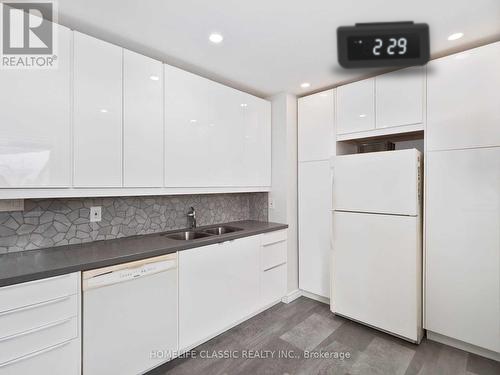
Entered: 2.29
